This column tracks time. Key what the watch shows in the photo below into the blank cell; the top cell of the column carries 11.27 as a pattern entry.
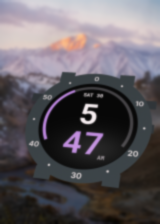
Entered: 5.47
